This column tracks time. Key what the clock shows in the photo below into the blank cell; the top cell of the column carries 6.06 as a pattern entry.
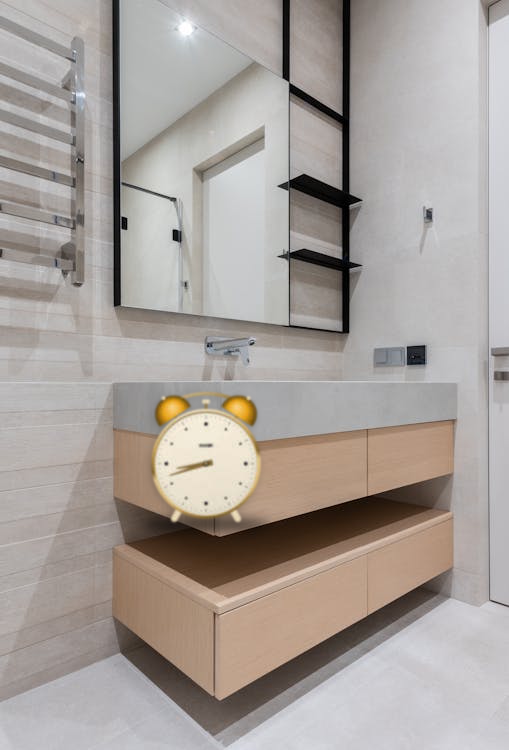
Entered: 8.42
